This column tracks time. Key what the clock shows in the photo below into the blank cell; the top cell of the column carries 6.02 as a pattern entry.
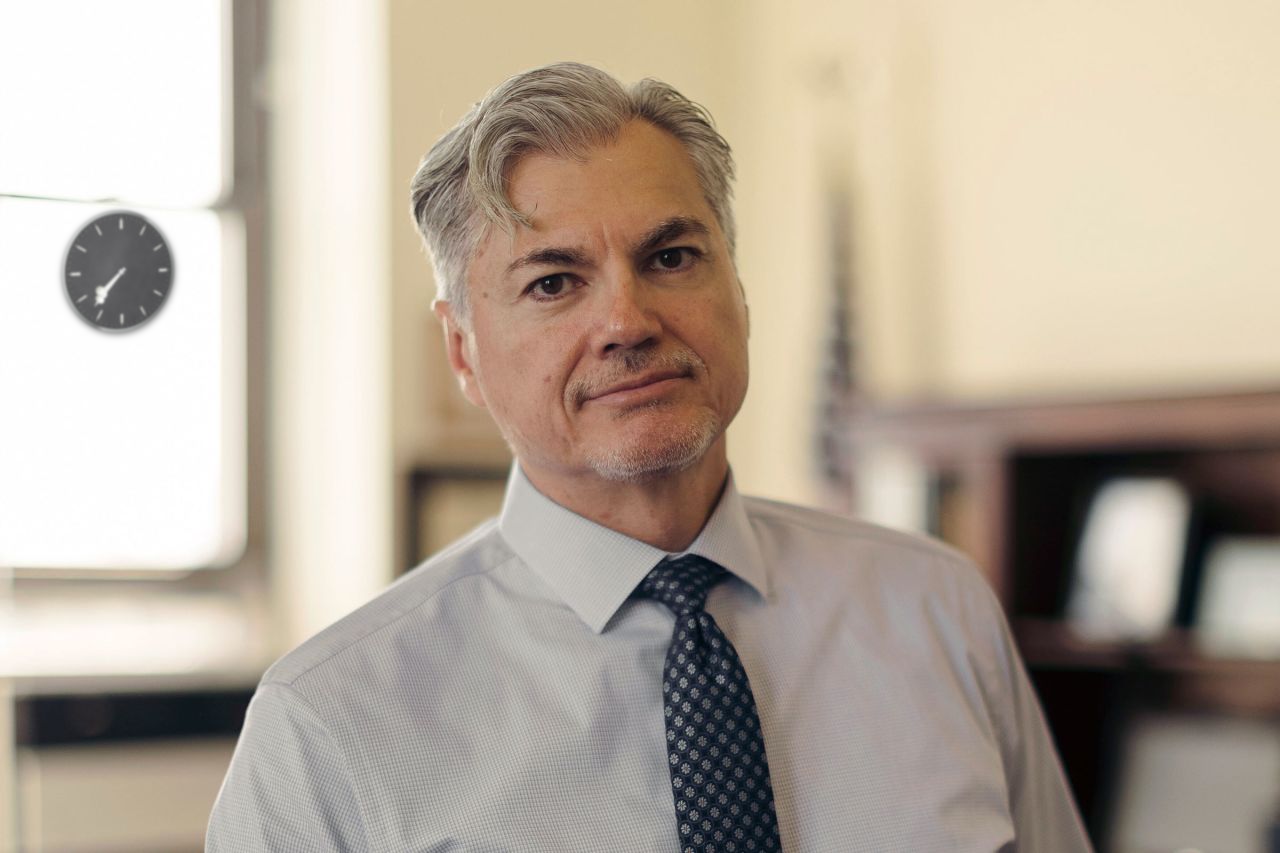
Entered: 7.37
